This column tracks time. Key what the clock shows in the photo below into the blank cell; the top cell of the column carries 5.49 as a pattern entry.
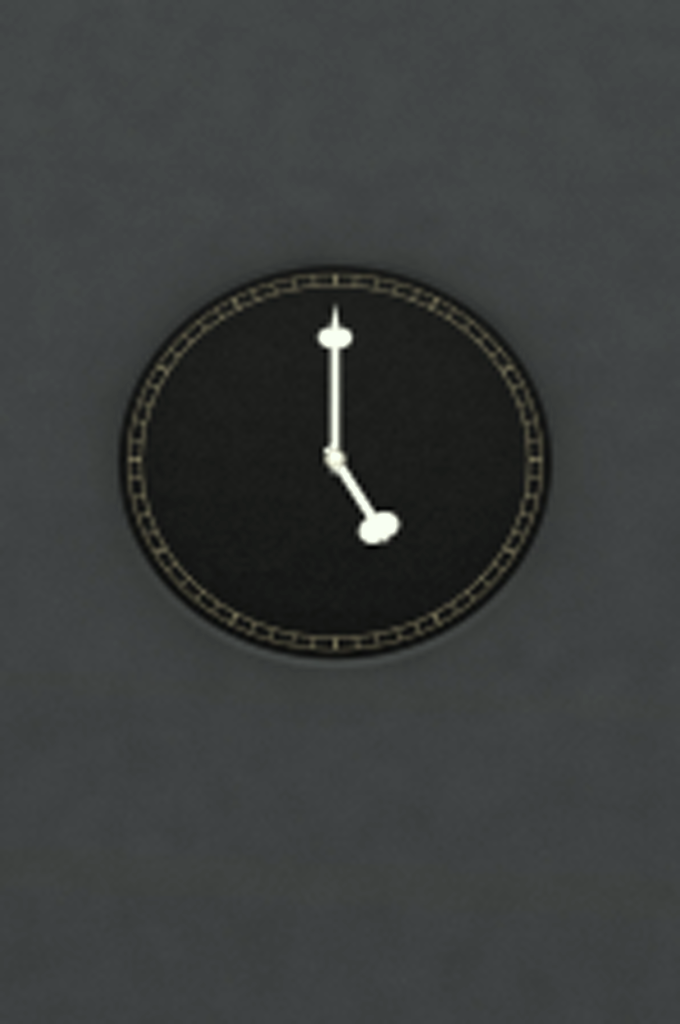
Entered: 5.00
